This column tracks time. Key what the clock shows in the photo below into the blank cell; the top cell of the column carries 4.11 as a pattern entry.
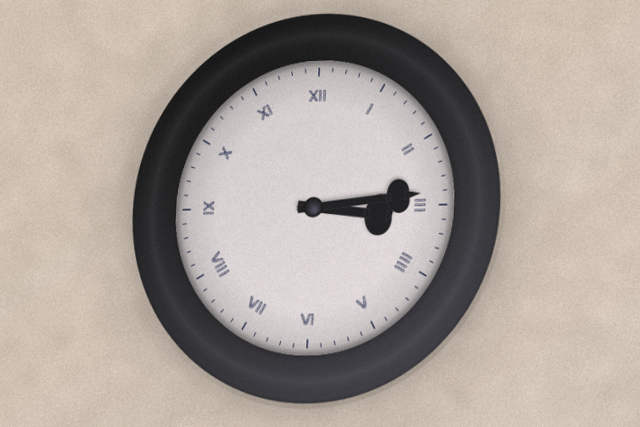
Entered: 3.14
